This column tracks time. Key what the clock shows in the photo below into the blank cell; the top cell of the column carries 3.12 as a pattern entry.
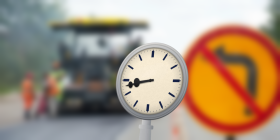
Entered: 8.43
